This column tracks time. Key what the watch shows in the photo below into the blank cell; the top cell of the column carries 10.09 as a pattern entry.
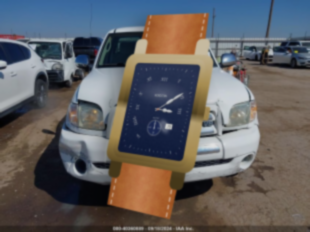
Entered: 3.09
